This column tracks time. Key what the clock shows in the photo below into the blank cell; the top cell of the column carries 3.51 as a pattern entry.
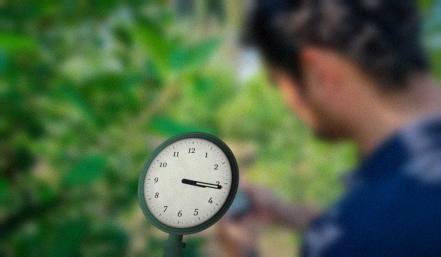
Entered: 3.16
